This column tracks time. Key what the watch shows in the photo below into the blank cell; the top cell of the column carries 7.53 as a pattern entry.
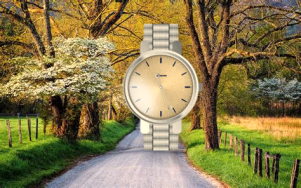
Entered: 11.26
